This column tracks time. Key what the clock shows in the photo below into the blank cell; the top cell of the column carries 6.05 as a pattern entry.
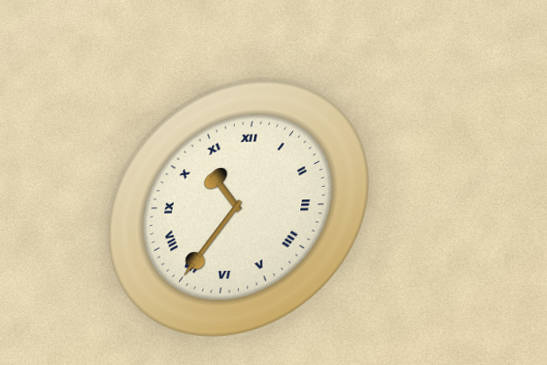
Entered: 10.35
